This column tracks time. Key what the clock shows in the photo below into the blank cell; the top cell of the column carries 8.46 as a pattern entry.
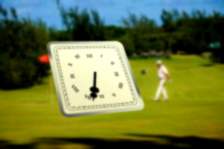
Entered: 6.33
